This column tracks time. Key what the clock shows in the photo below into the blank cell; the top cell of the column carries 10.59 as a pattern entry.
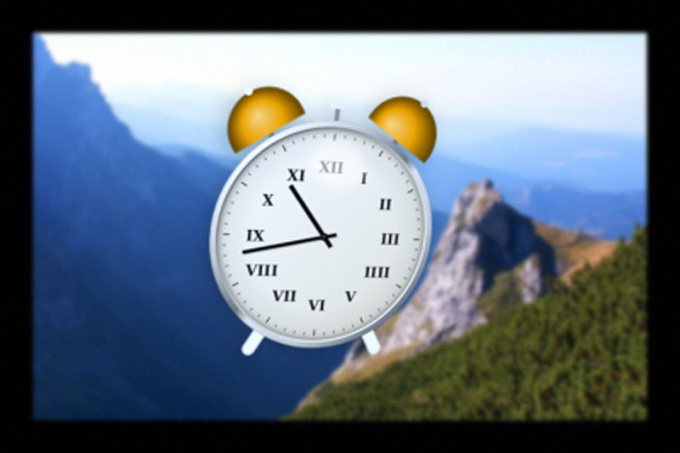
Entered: 10.43
